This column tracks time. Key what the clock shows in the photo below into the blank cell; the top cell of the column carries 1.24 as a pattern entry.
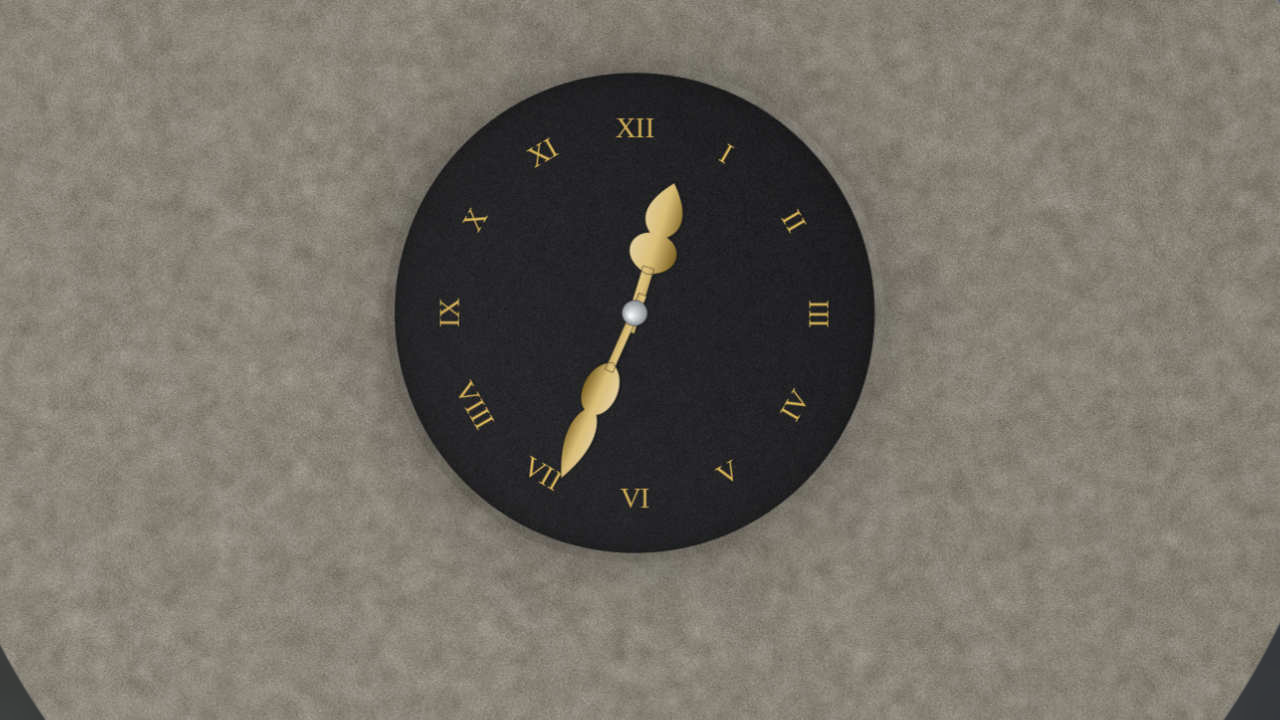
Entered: 12.34
